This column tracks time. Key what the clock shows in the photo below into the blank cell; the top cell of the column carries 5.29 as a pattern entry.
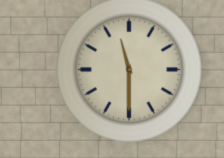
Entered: 11.30
